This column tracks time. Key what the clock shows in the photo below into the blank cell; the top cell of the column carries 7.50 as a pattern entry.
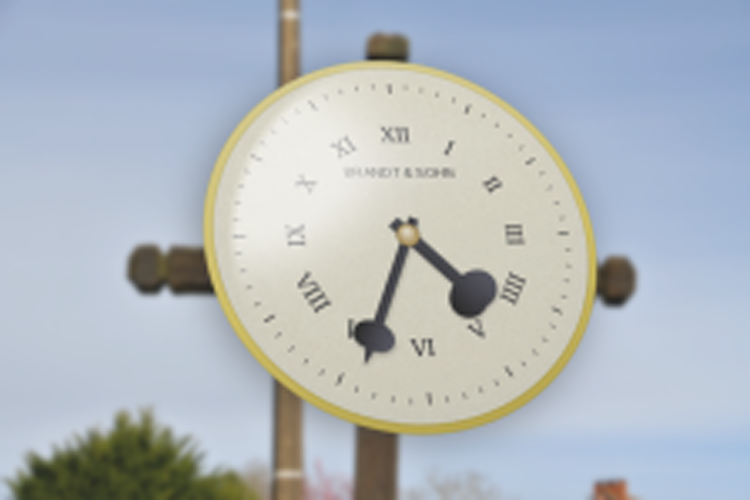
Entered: 4.34
